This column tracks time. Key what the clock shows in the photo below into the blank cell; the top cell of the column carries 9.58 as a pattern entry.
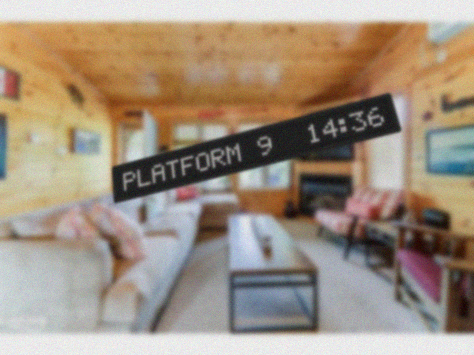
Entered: 14.36
